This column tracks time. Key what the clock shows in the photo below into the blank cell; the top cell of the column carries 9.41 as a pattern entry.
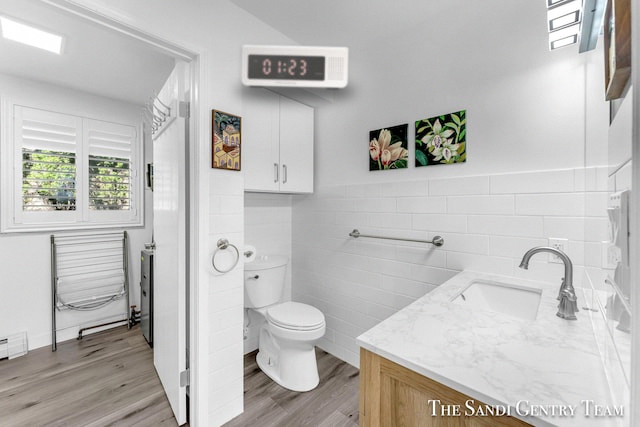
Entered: 1.23
